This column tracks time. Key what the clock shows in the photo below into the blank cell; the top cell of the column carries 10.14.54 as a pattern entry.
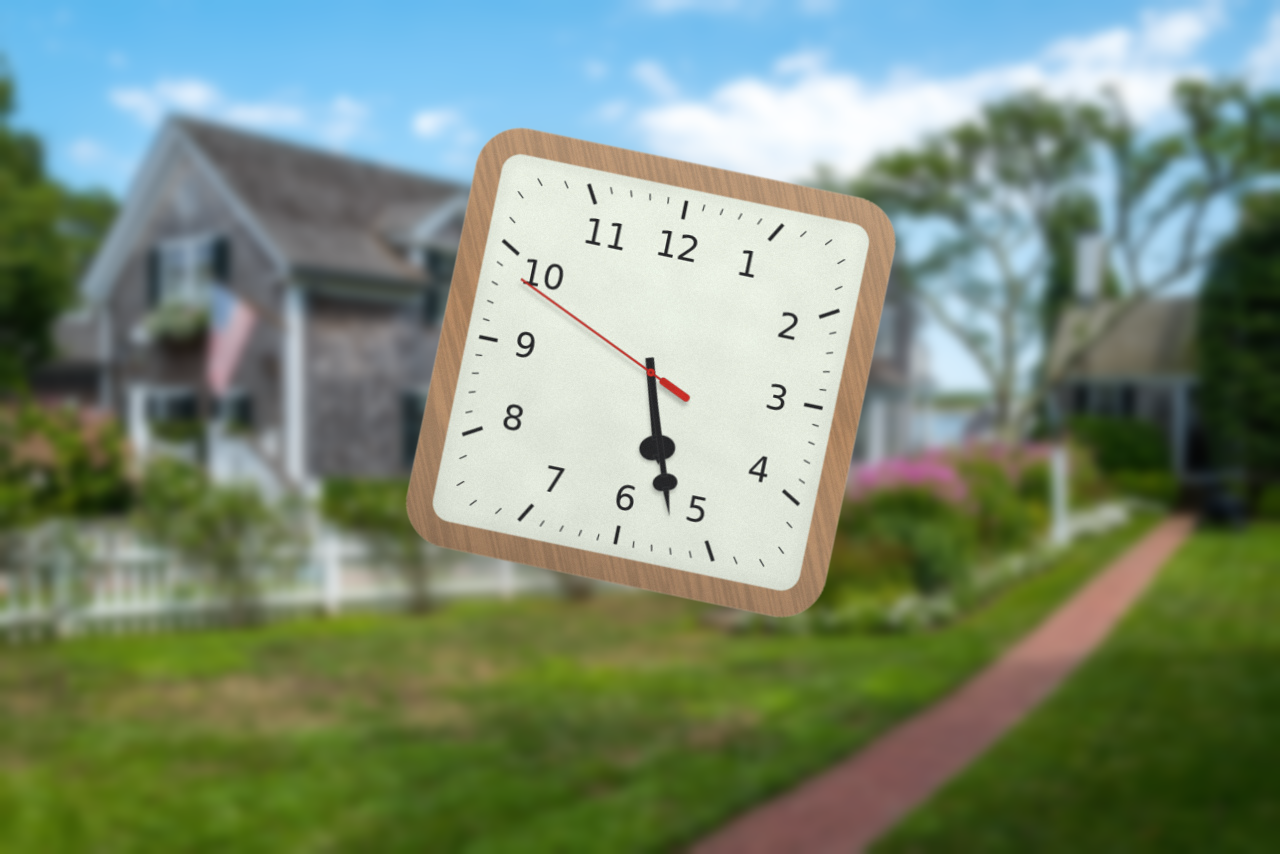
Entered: 5.26.49
